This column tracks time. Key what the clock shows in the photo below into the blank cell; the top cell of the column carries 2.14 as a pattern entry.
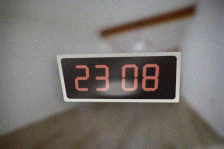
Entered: 23.08
